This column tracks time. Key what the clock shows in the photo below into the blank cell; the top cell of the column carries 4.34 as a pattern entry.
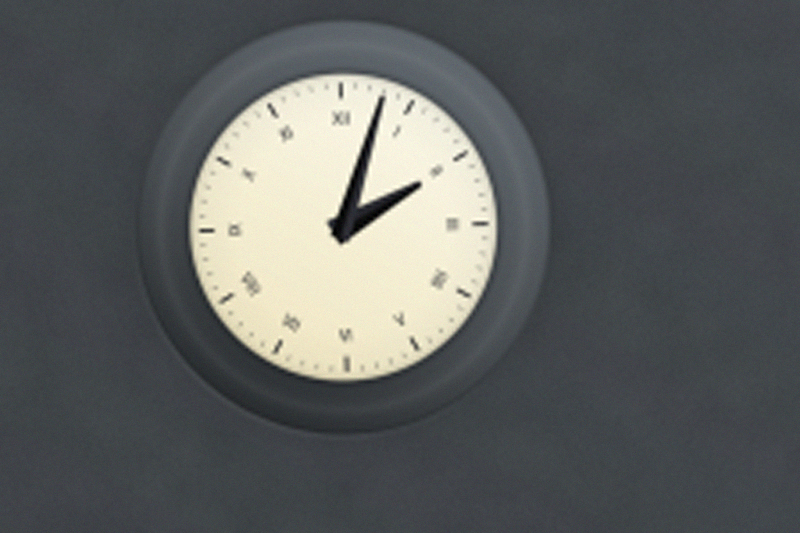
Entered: 2.03
